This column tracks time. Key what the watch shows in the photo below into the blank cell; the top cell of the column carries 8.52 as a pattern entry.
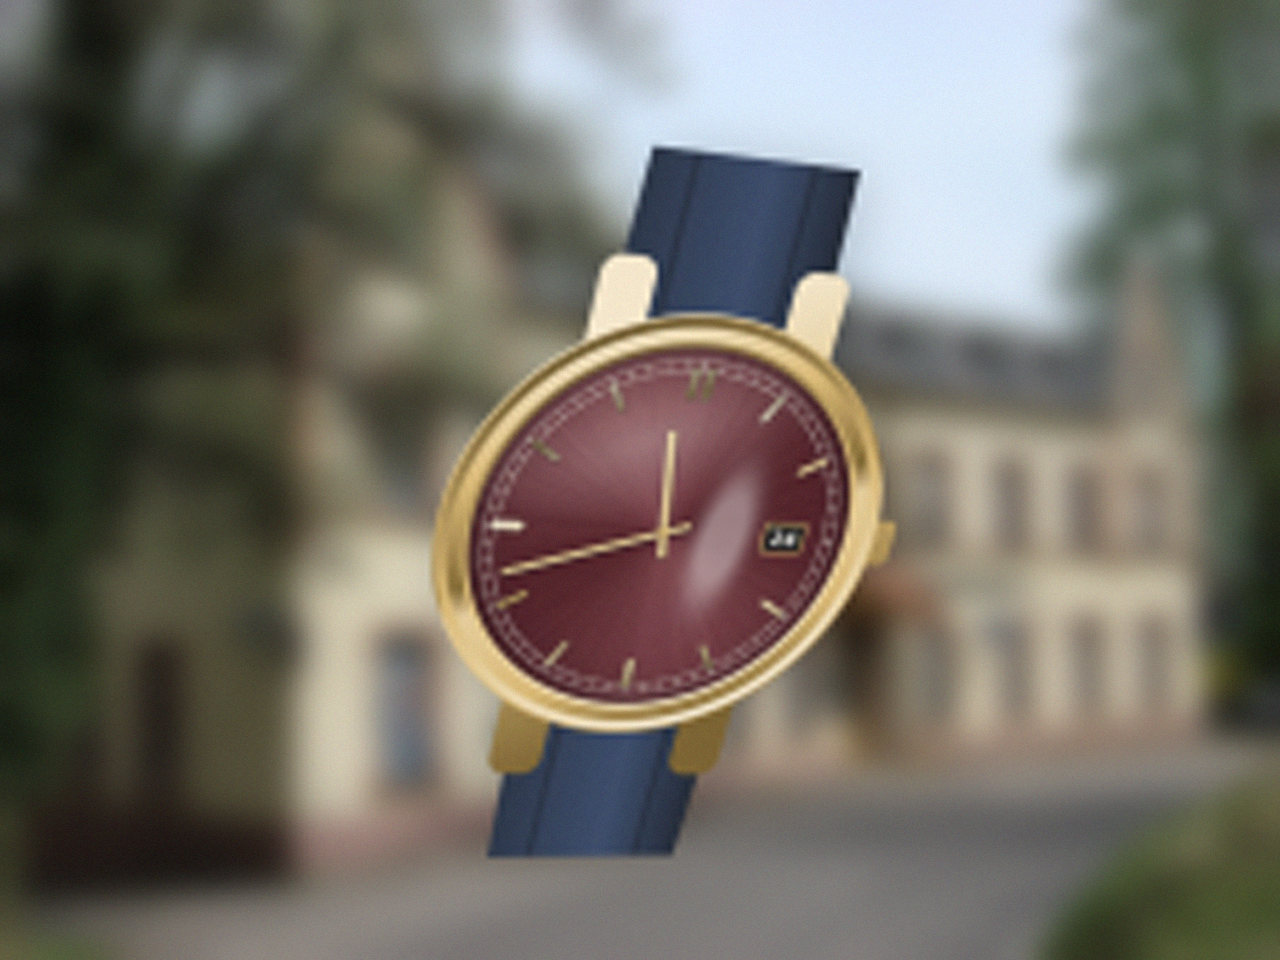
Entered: 11.42
